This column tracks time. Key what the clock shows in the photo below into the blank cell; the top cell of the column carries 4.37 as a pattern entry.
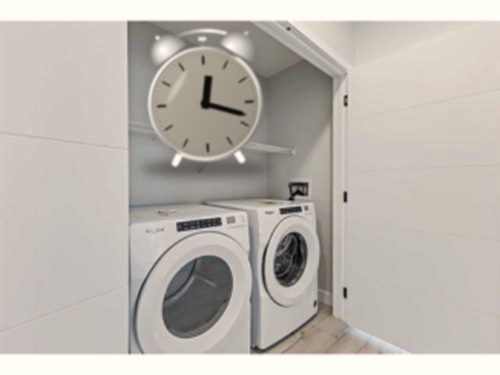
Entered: 12.18
